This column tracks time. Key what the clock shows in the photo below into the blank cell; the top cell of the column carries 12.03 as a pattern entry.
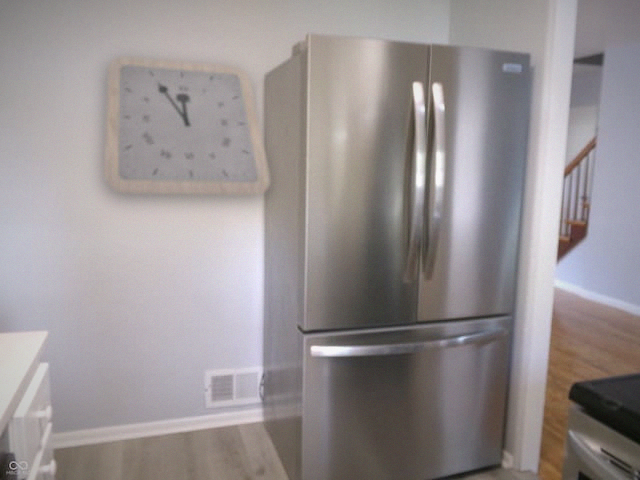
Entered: 11.55
